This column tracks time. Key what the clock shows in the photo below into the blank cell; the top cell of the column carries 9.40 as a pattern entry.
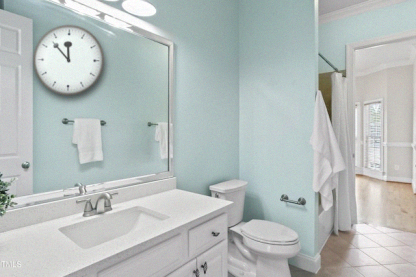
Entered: 11.53
